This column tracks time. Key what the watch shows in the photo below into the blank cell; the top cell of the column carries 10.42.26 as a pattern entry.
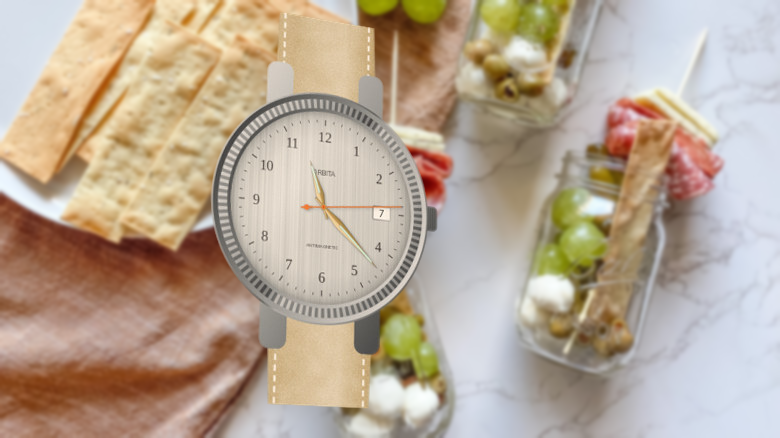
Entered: 11.22.14
